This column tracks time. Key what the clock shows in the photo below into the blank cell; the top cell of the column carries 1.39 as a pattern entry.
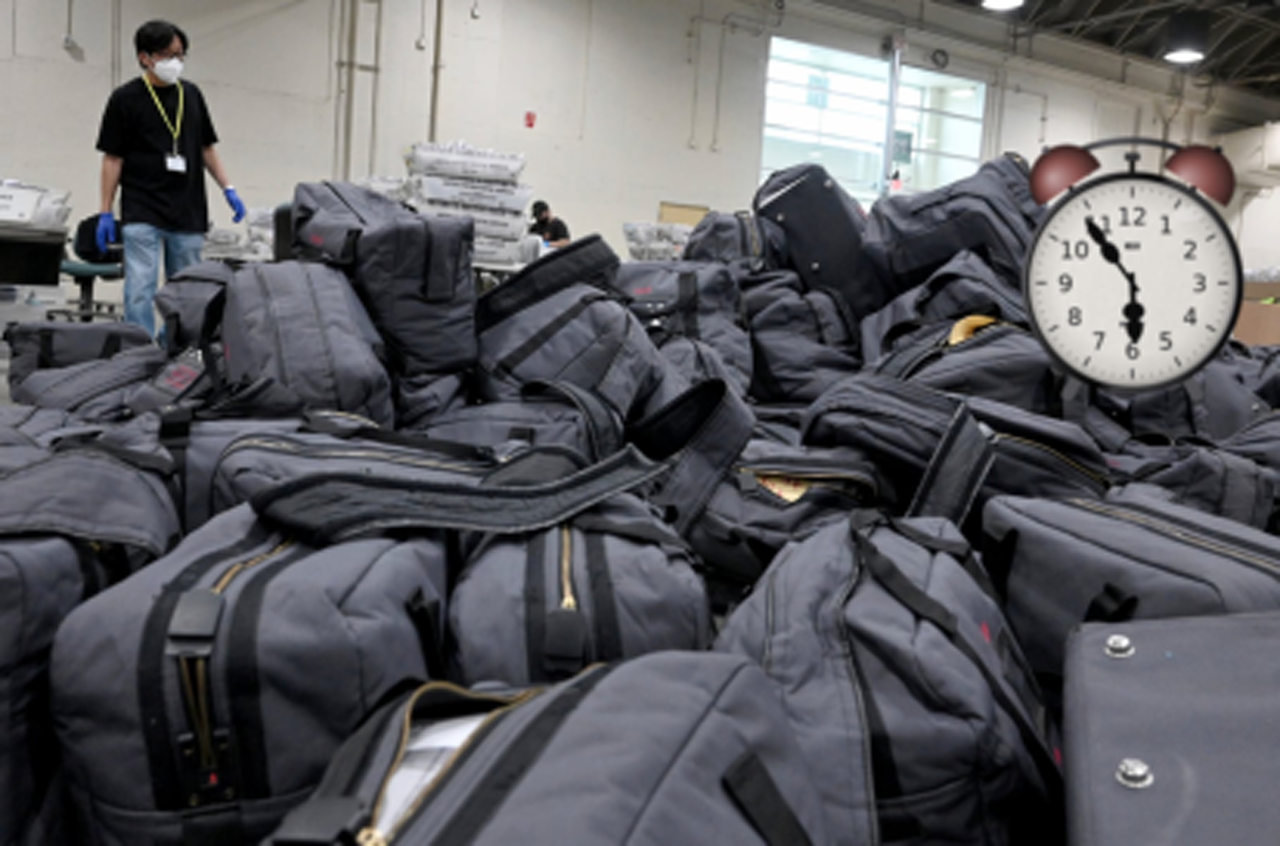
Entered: 5.54
